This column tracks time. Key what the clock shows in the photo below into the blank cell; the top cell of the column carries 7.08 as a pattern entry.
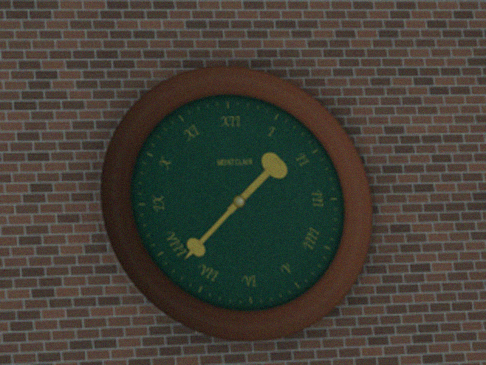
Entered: 1.38
